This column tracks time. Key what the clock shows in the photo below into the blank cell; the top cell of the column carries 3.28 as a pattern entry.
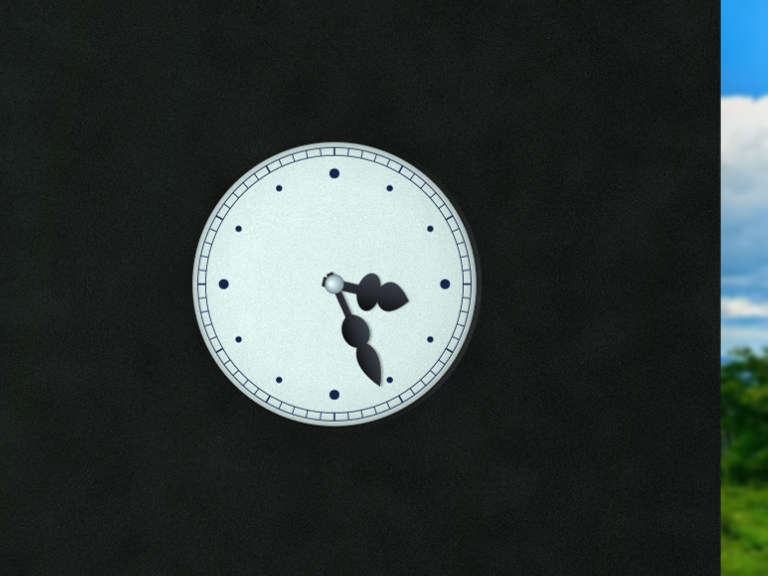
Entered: 3.26
